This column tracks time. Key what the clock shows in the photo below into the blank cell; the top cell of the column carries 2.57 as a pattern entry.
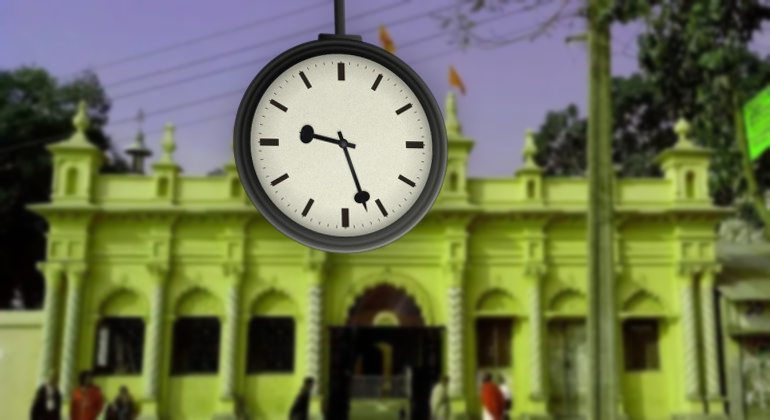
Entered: 9.27
